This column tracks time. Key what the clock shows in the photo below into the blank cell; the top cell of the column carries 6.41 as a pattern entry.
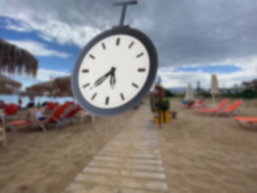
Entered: 5.38
